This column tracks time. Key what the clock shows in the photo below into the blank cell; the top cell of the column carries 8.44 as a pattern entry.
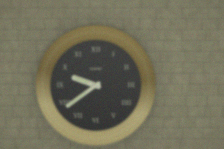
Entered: 9.39
